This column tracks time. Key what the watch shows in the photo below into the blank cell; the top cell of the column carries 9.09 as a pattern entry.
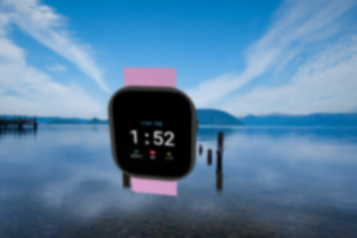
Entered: 1.52
